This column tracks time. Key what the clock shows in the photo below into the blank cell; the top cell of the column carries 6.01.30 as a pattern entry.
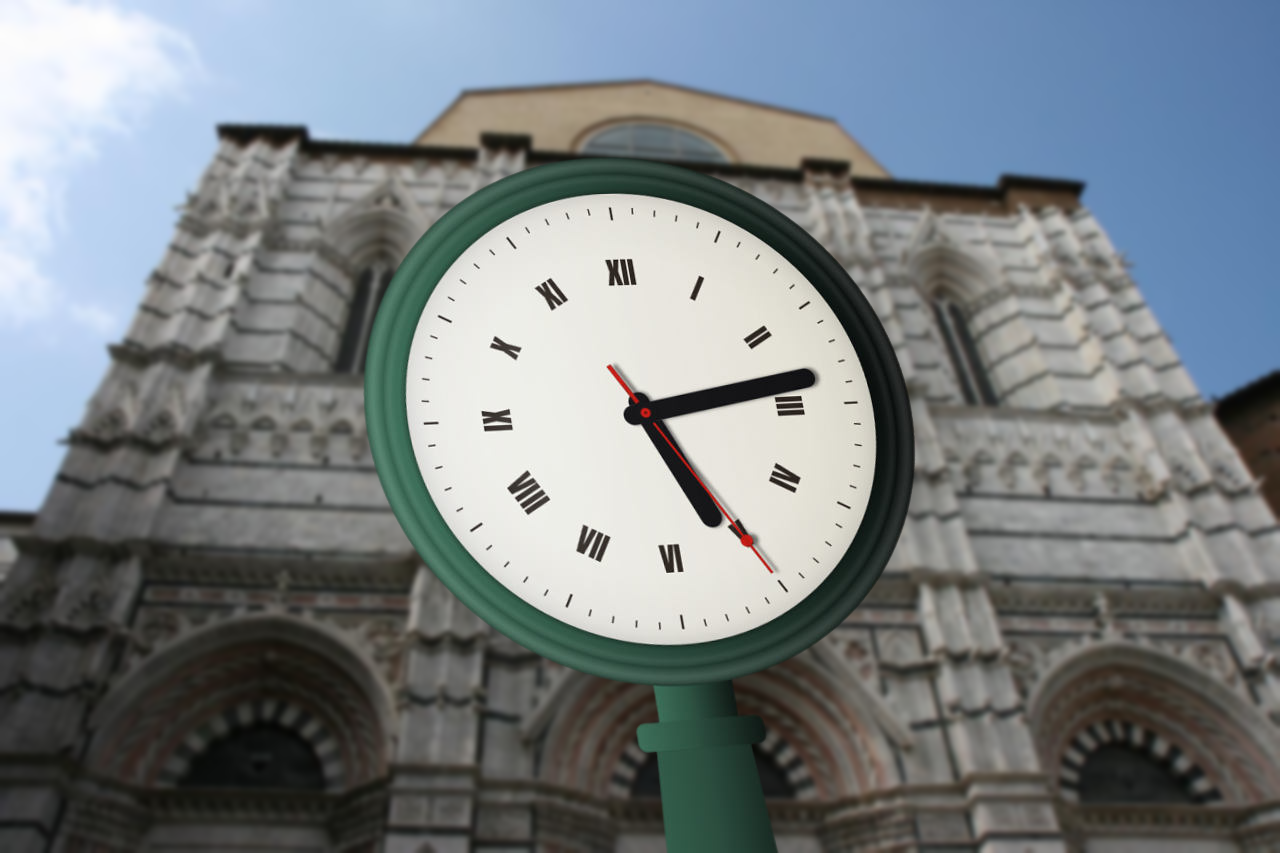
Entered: 5.13.25
